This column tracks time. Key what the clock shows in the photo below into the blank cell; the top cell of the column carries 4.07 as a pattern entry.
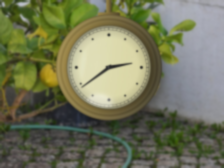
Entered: 2.39
